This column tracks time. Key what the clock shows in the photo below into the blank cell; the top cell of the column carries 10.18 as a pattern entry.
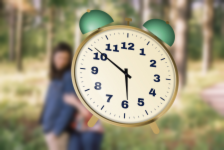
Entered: 5.51
